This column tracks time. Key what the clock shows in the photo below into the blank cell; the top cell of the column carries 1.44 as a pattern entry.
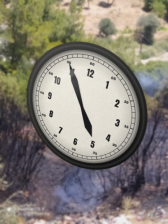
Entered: 4.55
